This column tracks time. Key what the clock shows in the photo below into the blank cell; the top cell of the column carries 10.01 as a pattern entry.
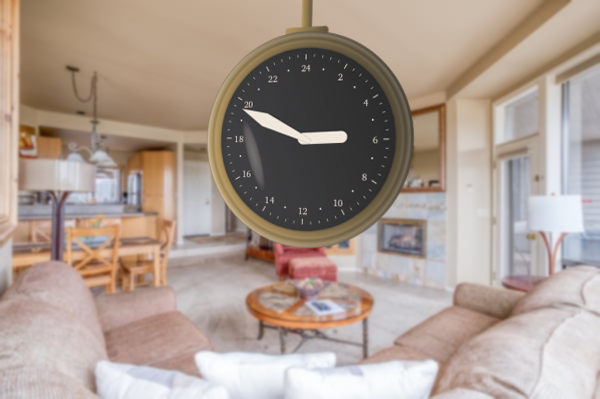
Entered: 5.49
